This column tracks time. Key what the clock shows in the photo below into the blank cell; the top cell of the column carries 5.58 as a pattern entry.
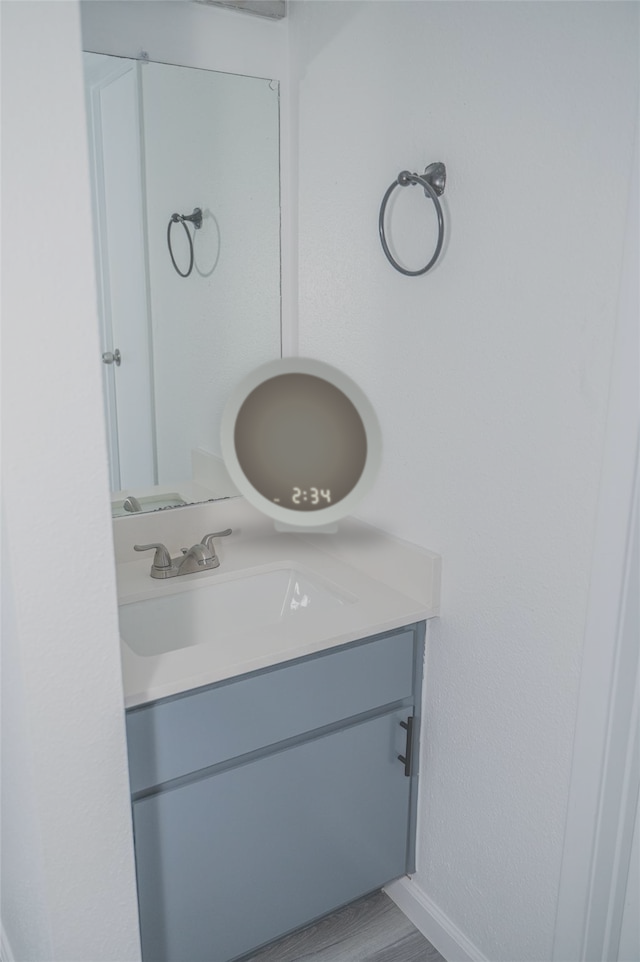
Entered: 2.34
